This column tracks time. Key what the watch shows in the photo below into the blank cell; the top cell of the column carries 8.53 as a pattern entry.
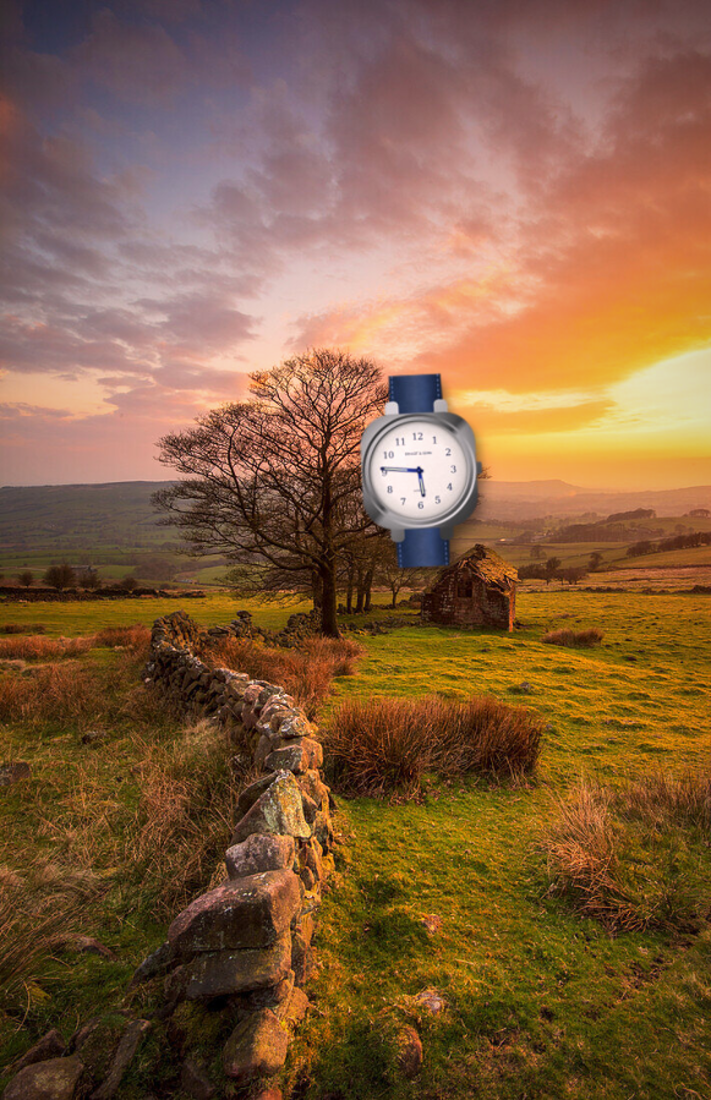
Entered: 5.46
